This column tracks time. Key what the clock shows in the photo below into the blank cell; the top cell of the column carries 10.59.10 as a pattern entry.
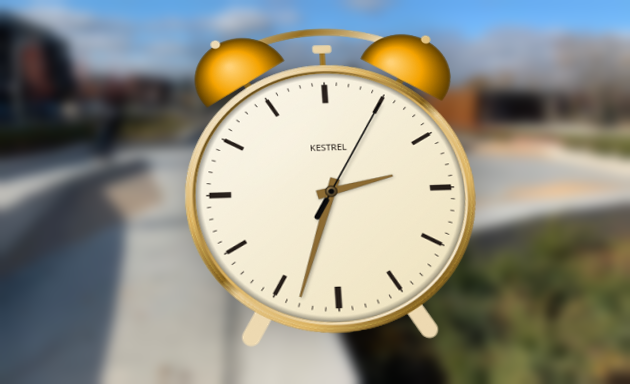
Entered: 2.33.05
